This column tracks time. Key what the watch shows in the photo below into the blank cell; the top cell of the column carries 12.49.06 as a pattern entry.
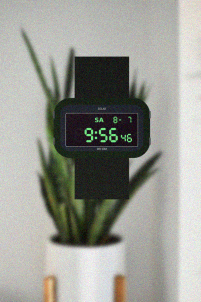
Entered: 9.56.46
